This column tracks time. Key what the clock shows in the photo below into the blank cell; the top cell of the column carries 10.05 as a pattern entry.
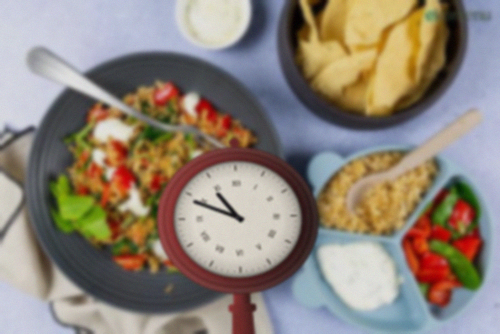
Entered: 10.49
